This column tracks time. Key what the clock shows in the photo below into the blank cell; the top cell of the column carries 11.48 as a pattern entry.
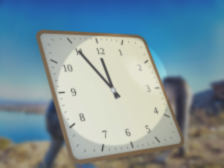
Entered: 11.55
